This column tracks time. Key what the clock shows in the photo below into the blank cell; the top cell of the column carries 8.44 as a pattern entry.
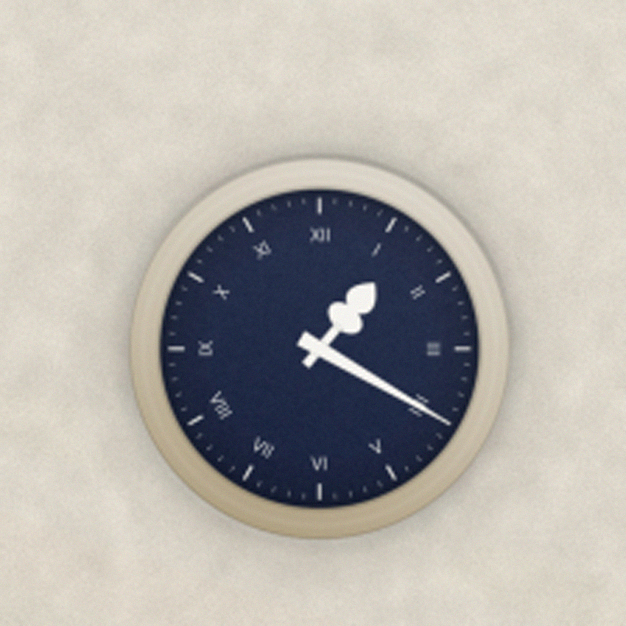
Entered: 1.20
